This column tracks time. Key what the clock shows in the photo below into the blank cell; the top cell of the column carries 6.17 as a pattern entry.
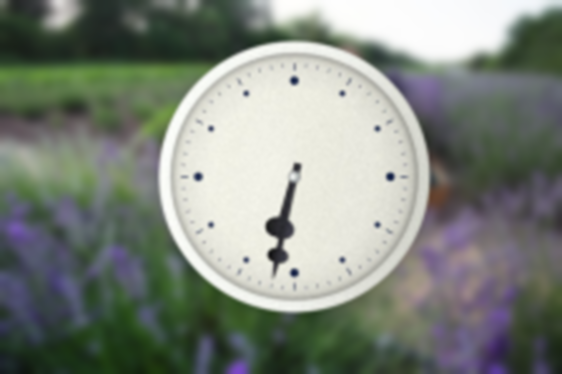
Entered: 6.32
